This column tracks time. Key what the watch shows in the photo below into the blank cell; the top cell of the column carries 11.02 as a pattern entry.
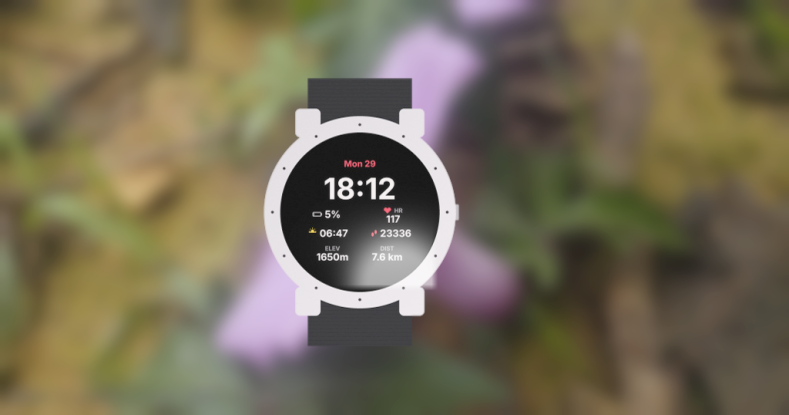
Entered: 18.12
